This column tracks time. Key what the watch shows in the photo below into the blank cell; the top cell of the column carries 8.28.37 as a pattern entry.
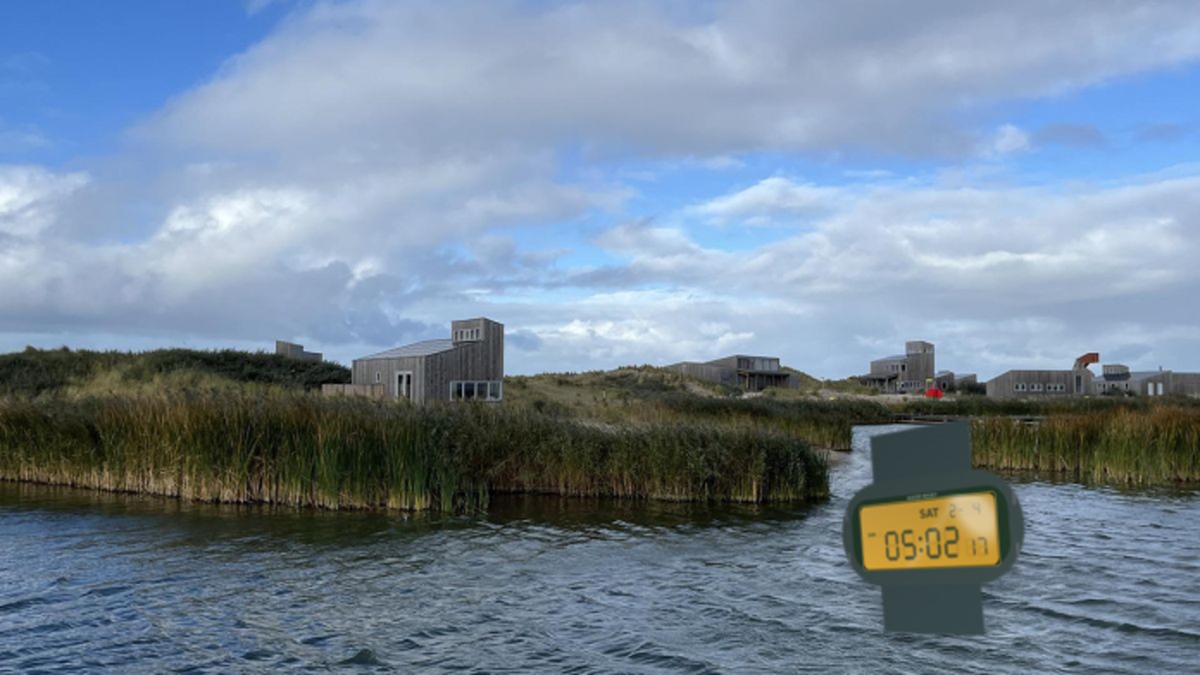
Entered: 5.02.17
